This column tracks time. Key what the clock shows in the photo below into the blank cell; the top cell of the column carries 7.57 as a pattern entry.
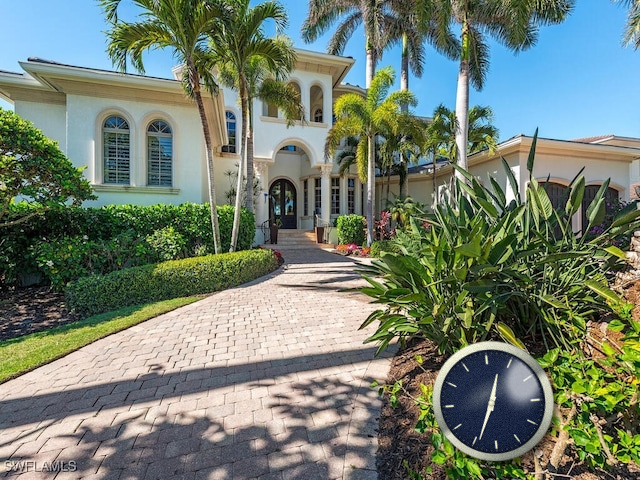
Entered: 12.34
